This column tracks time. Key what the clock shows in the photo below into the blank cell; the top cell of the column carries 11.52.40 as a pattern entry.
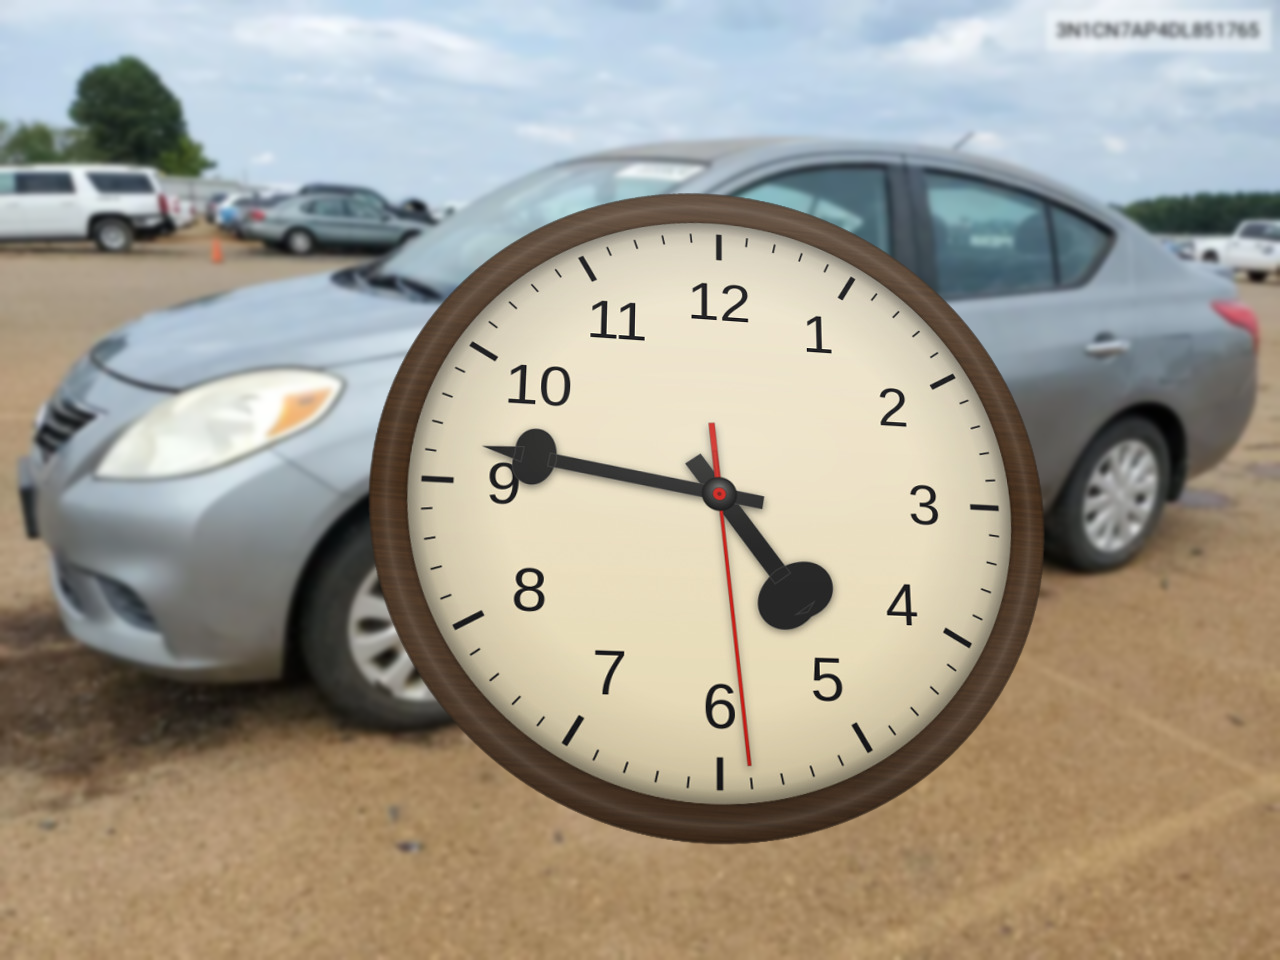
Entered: 4.46.29
